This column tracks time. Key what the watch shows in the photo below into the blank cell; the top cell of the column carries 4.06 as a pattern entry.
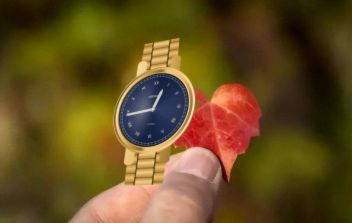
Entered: 12.44
